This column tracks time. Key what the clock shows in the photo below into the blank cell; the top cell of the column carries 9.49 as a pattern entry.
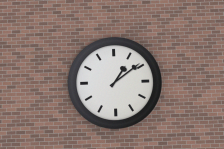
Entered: 1.09
